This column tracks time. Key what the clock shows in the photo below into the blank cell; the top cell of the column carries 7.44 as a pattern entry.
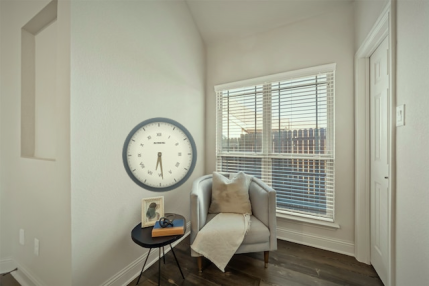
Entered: 6.29
